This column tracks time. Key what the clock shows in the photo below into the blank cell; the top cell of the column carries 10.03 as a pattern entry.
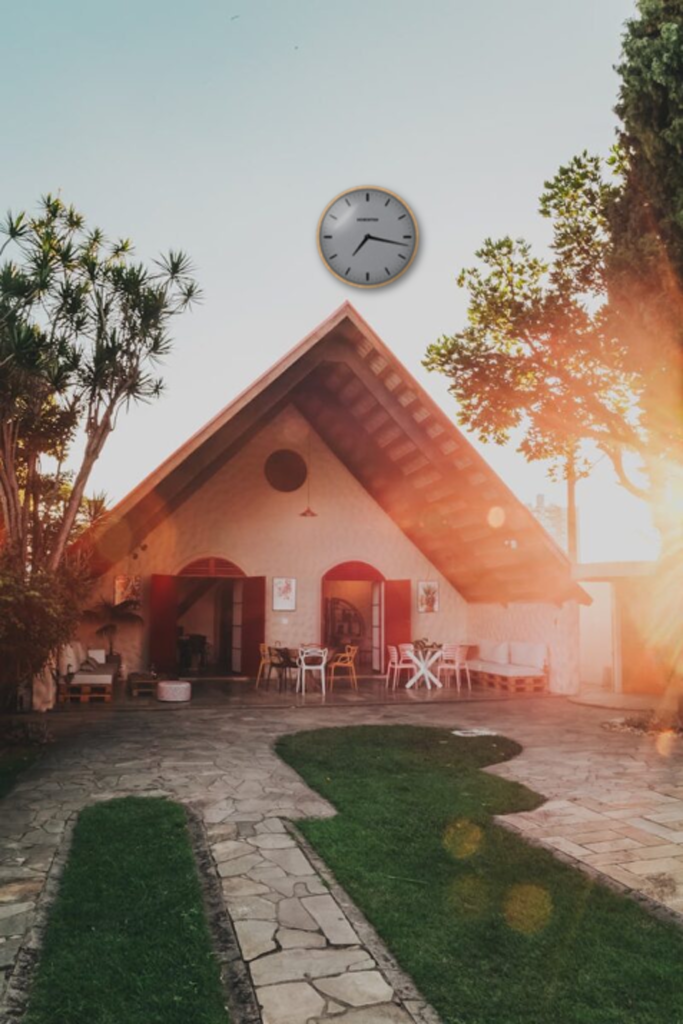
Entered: 7.17
